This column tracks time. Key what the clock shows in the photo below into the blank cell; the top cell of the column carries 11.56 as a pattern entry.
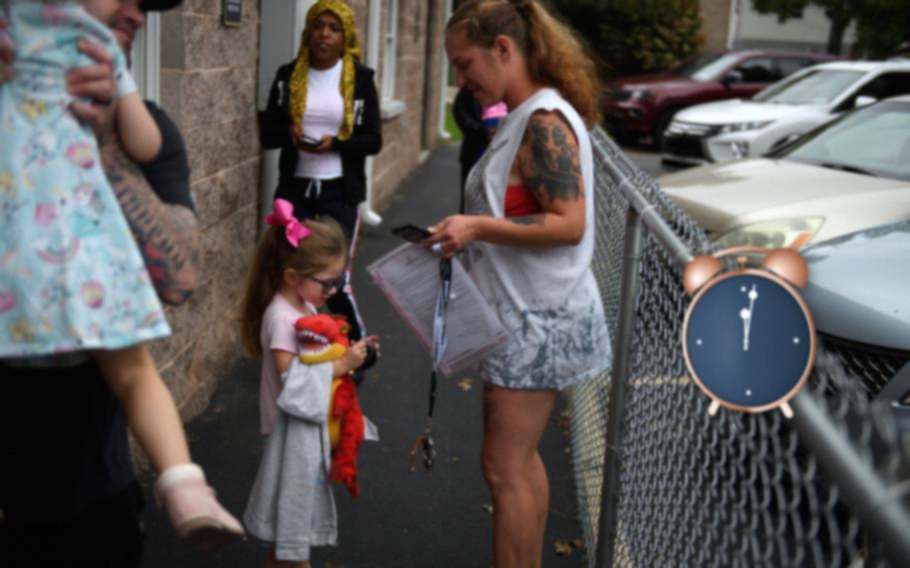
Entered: 12.02
